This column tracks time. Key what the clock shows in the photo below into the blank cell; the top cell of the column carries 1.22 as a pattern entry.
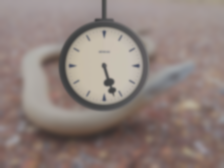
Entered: 5.27
